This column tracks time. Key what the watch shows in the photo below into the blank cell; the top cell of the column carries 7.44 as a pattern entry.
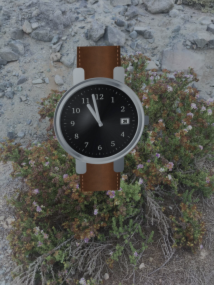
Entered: 10.58
